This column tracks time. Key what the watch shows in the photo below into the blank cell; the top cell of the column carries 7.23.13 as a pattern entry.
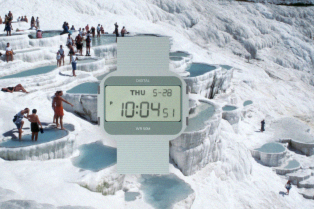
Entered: 10.04.51
